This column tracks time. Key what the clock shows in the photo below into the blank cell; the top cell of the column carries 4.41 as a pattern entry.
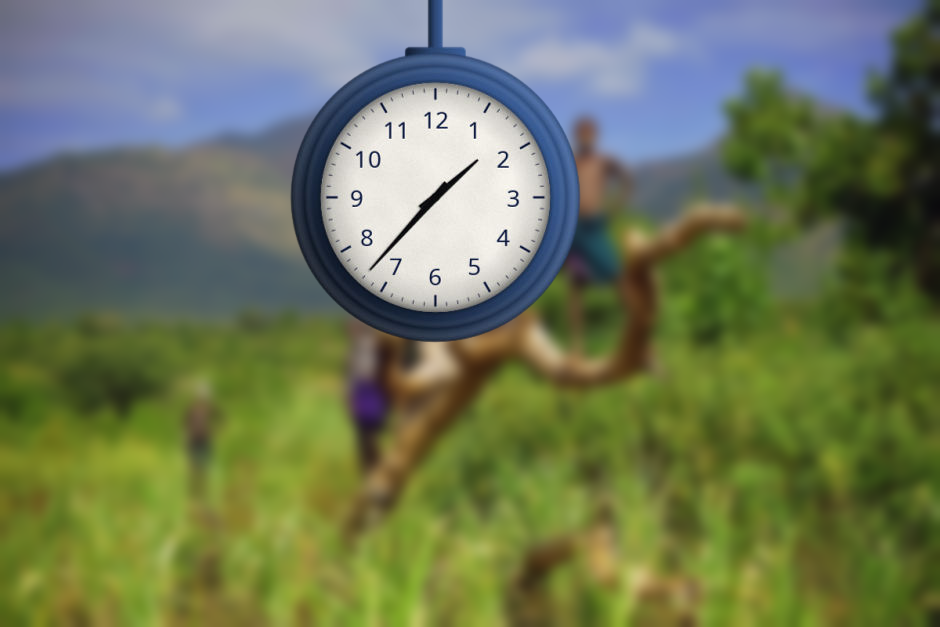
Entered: 1.37
